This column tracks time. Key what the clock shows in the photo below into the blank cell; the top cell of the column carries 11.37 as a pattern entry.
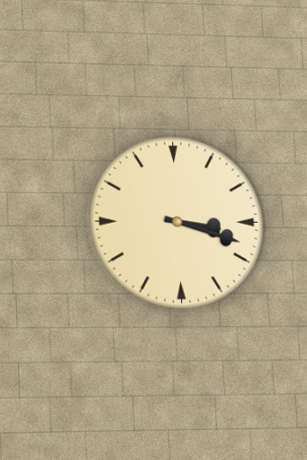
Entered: 3.18
